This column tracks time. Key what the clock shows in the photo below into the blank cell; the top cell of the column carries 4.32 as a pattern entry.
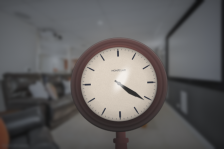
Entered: 4.21
